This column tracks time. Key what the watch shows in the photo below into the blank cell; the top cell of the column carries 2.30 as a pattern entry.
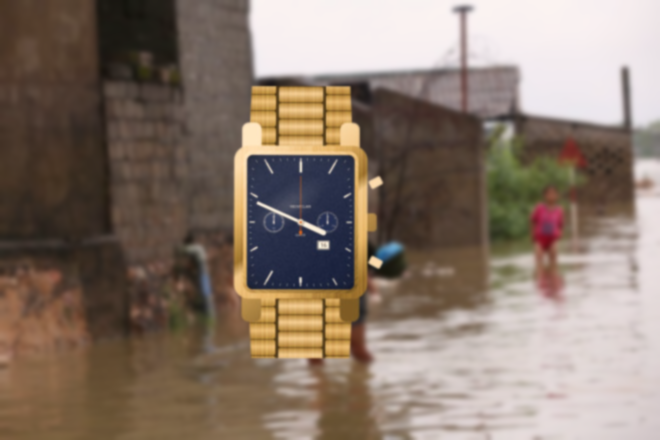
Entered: 3.49
